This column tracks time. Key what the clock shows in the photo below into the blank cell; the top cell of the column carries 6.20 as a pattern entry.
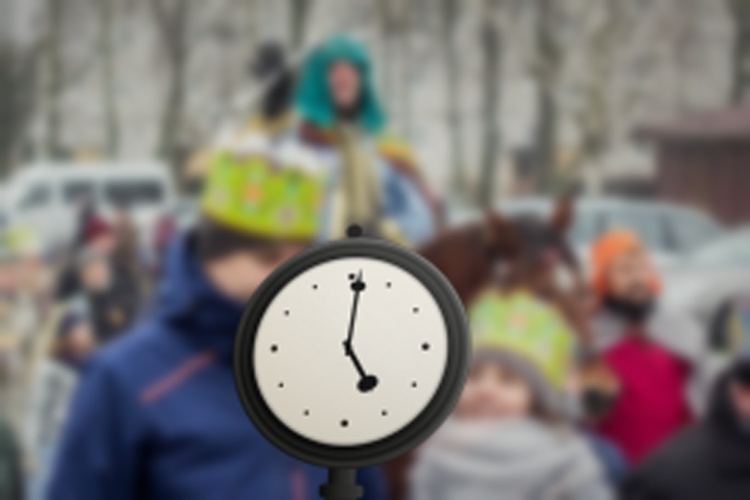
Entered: 5.01
